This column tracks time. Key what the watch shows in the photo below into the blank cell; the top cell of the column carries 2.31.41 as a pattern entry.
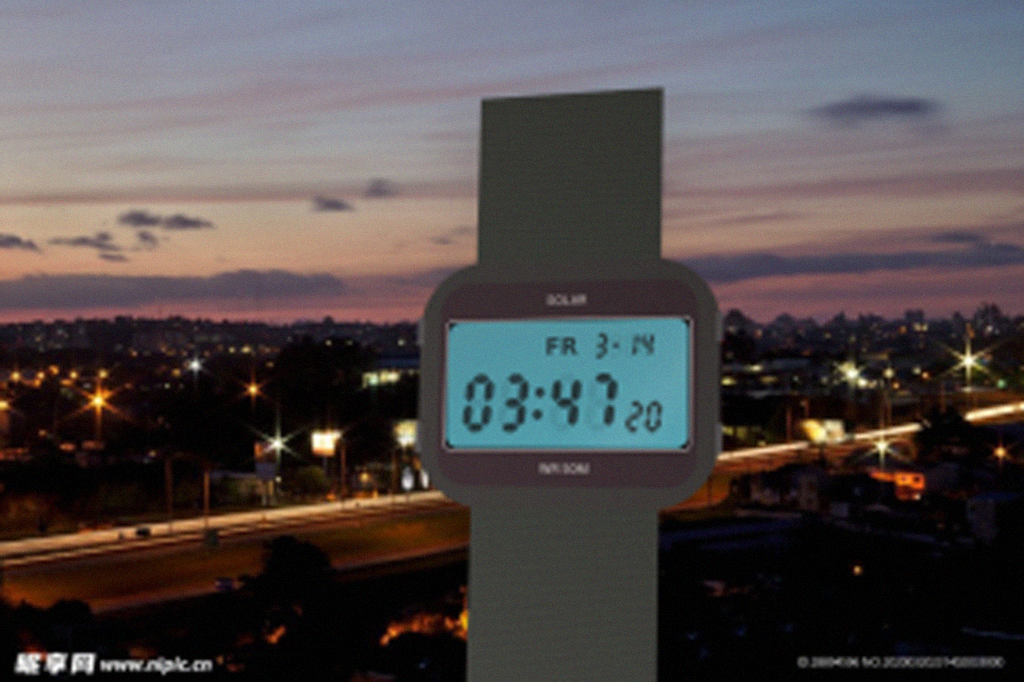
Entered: 3.47.20
